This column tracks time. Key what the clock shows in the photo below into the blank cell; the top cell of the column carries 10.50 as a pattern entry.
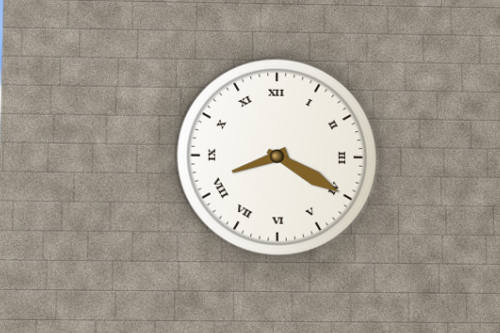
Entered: 8.20
